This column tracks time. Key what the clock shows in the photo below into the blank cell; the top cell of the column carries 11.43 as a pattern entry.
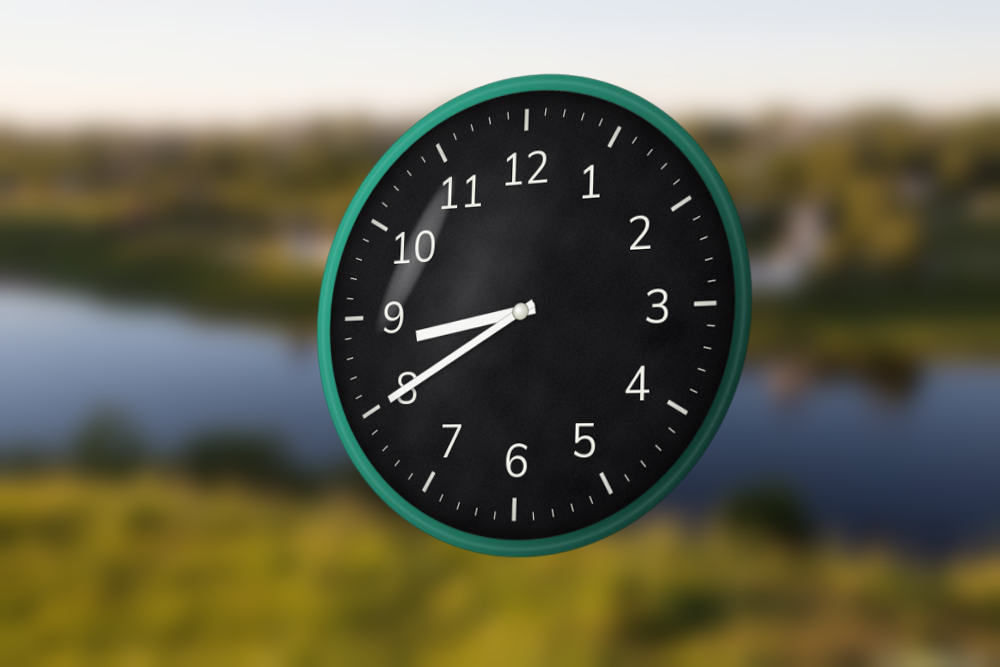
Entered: 8.40
